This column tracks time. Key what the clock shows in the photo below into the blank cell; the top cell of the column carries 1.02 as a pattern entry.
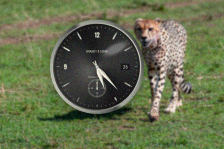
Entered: 5.23
